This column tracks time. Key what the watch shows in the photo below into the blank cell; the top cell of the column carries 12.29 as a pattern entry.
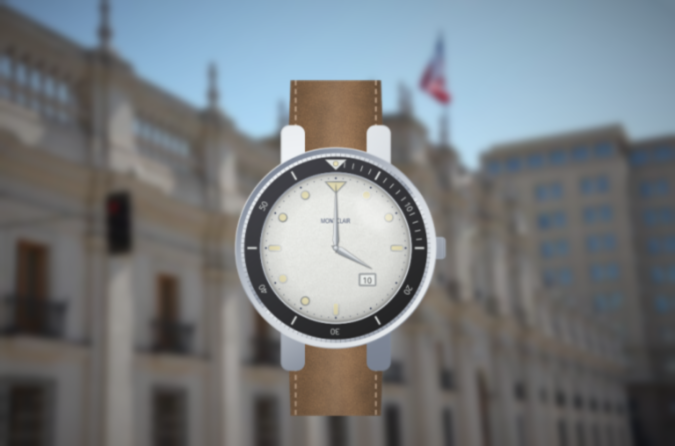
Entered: 4.00
